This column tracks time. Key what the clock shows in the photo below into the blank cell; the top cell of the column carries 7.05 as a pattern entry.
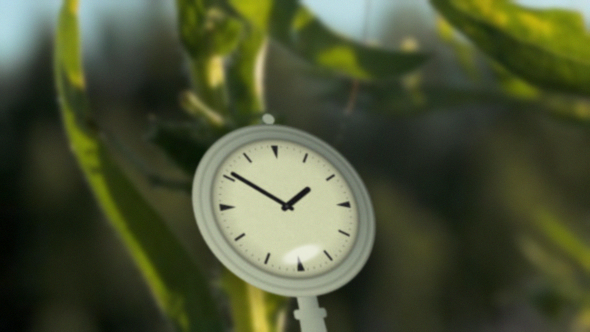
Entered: 1.51
